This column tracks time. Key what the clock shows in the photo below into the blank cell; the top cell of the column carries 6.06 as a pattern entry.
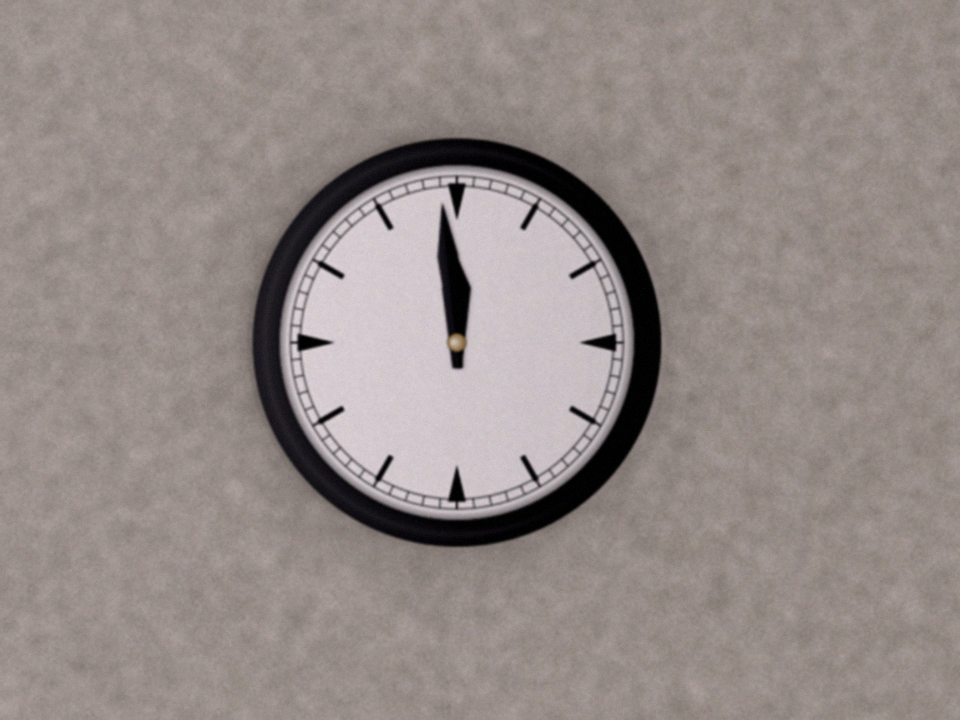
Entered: 11.59
